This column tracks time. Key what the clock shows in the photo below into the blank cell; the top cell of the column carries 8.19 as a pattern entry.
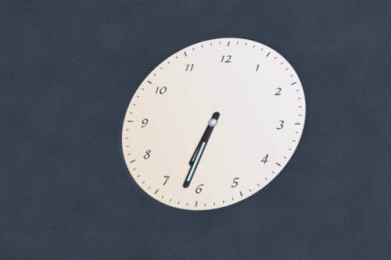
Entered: 6.32
